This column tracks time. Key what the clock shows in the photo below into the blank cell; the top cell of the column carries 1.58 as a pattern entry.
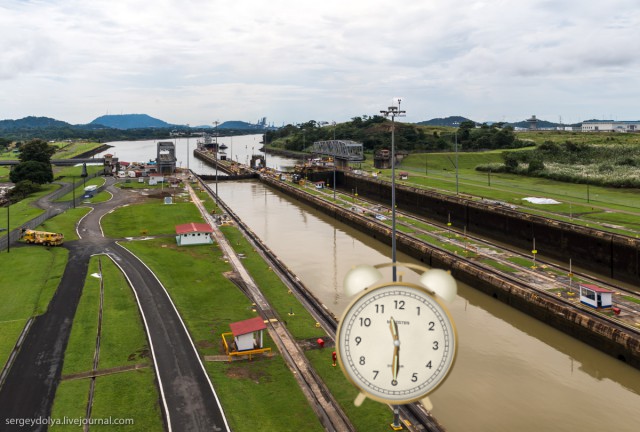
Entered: 11.30
